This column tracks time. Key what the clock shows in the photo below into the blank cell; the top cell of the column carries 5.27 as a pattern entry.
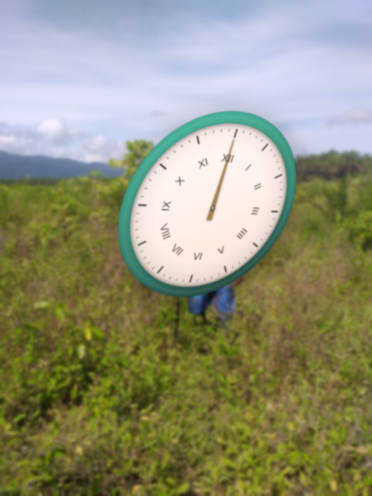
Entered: 12.00
